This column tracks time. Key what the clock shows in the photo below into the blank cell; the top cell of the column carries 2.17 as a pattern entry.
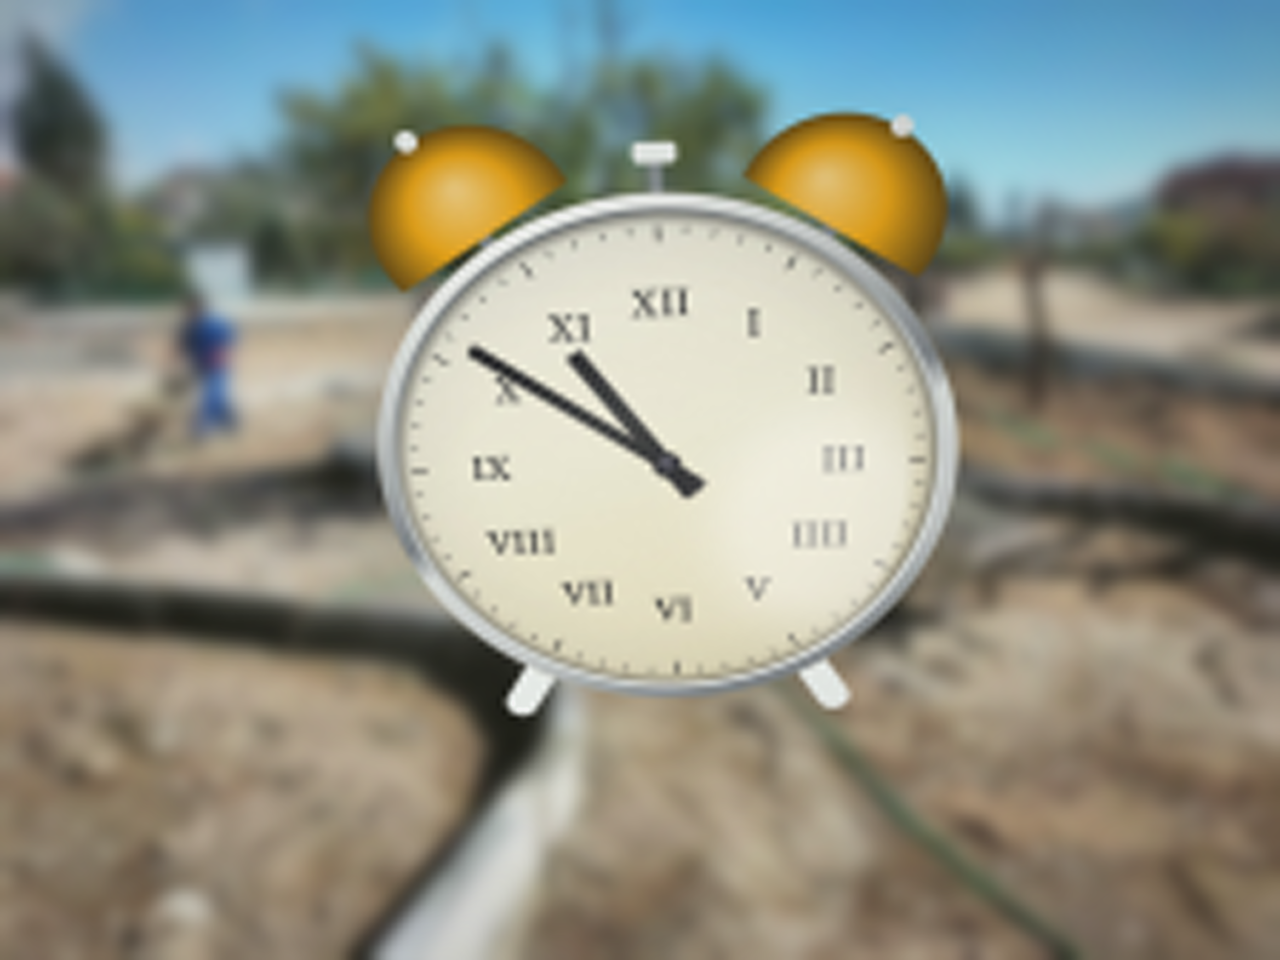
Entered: 10.51
